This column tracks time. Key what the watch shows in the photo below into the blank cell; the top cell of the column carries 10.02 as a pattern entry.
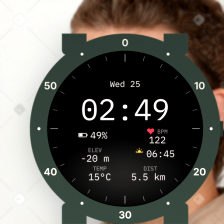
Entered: 2.49
